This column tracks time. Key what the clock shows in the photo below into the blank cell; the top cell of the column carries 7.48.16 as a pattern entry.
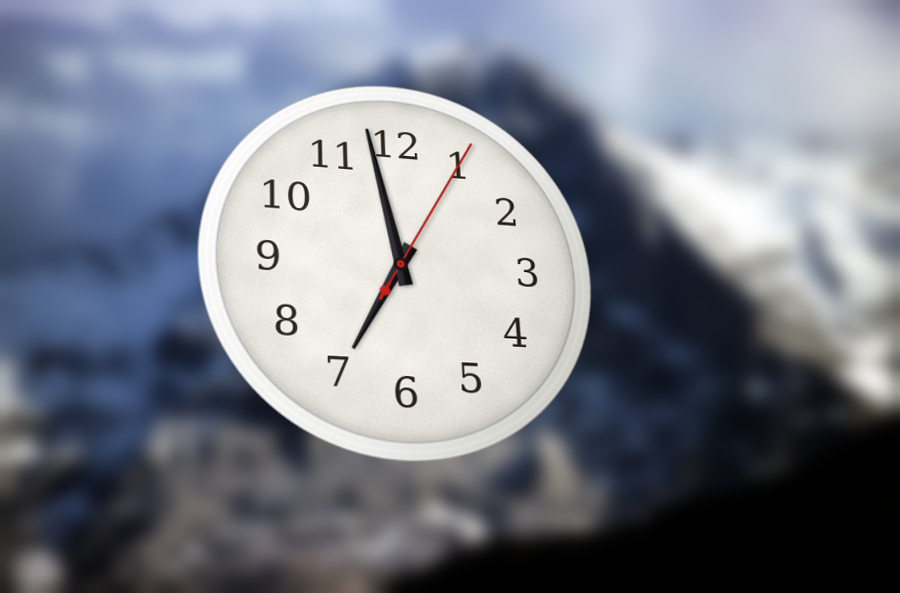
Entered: 6.58.05
